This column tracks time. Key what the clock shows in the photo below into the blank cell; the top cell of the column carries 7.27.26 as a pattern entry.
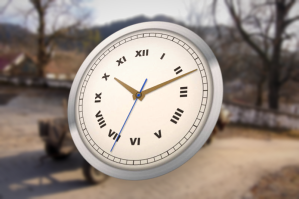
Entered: 10.11.34
